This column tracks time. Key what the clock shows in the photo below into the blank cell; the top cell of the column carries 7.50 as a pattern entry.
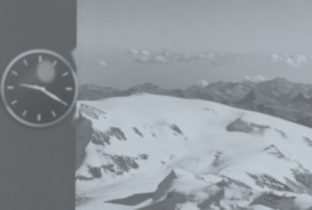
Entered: 9.20
